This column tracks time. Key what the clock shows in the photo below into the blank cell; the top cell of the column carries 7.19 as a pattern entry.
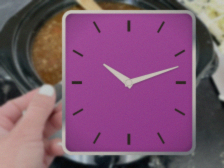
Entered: 10.12
